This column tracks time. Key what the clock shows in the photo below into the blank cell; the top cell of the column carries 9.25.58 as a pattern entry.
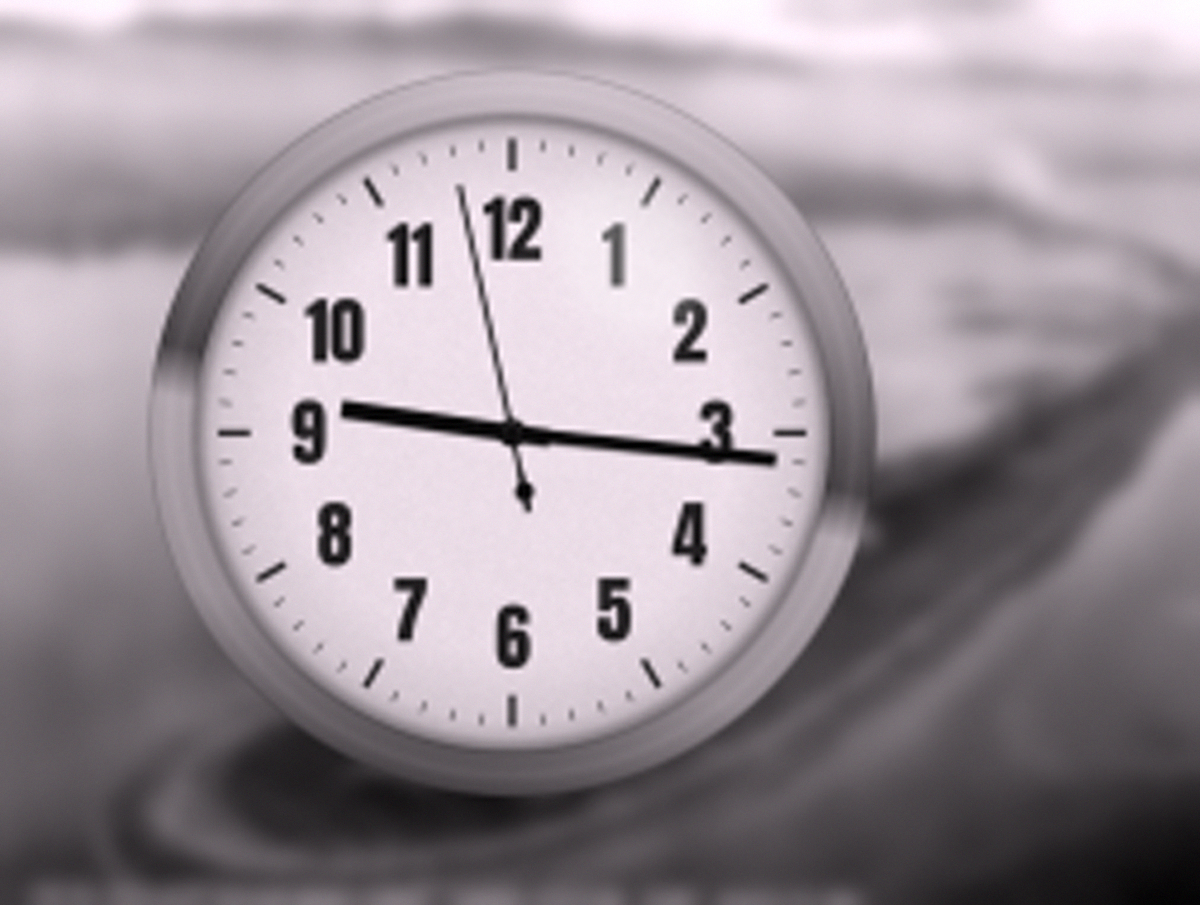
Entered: 9.15.58
